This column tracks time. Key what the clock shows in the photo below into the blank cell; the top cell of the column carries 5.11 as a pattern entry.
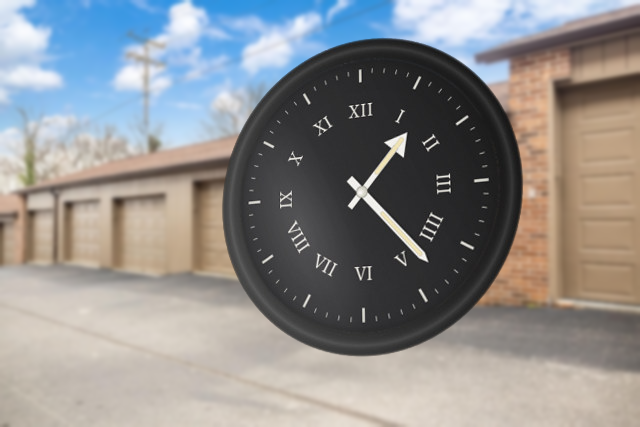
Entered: 1.23
